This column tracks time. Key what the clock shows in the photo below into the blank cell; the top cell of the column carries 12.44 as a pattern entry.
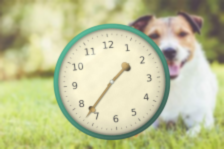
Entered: 1.37
